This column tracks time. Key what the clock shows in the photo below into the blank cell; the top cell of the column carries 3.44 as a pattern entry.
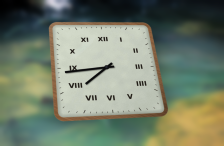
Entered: 7.44
